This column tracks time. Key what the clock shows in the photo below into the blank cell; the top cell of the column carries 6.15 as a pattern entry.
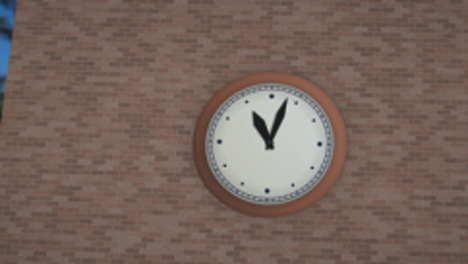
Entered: 11.03
